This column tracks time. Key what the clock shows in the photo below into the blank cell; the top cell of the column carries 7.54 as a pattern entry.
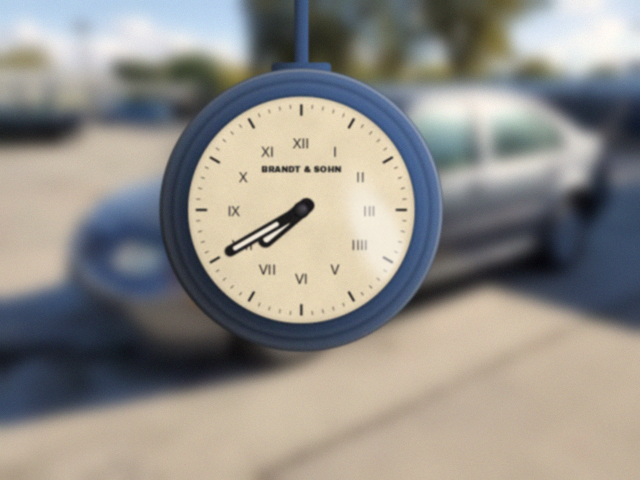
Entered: 7.40
